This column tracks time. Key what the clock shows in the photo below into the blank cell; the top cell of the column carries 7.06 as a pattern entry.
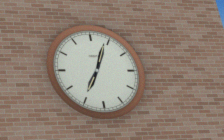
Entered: 7.04
